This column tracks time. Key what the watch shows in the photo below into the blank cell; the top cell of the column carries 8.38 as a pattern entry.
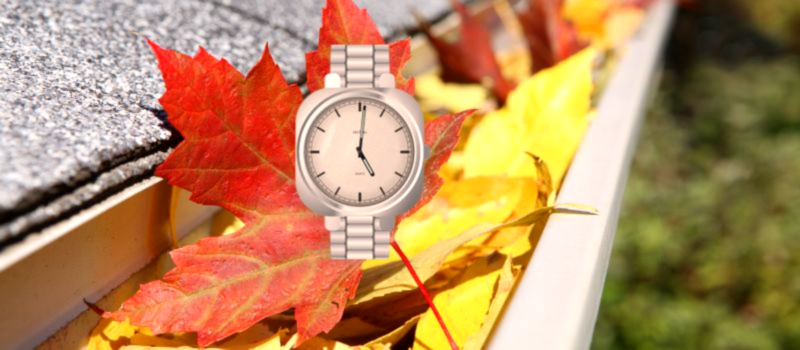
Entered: 5.01
